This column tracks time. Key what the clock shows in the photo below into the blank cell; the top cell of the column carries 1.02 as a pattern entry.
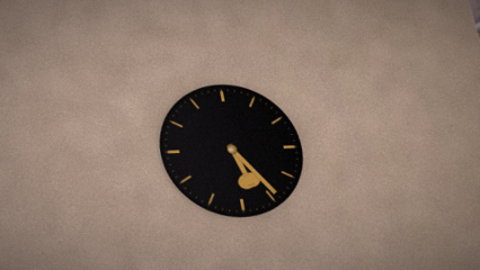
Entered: 5.24
